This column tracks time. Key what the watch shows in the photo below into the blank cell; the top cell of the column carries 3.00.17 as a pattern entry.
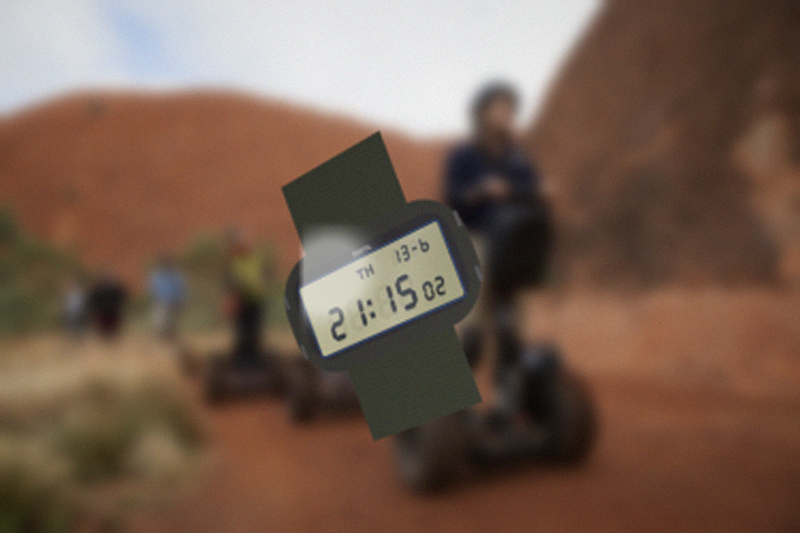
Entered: 21.15.02
